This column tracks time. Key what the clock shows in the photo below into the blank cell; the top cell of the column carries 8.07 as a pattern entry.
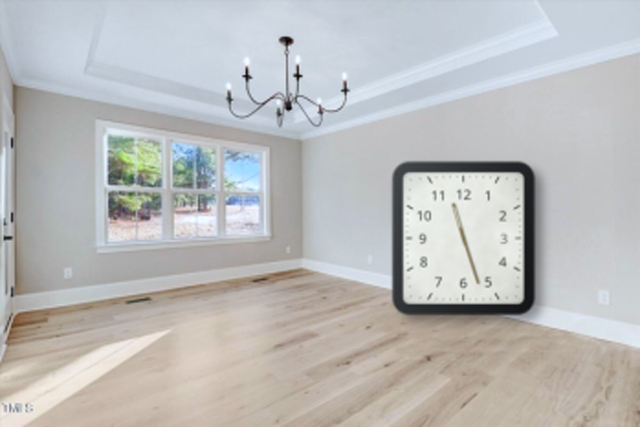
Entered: 11.27
